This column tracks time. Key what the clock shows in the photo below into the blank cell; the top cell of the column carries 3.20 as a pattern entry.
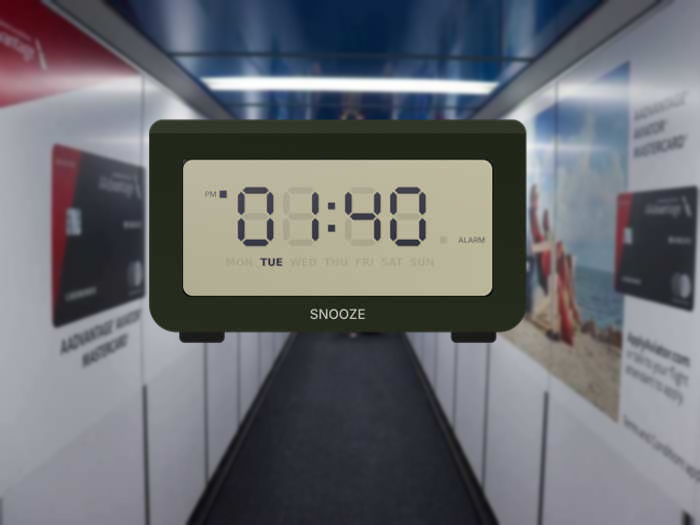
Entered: 1.40
